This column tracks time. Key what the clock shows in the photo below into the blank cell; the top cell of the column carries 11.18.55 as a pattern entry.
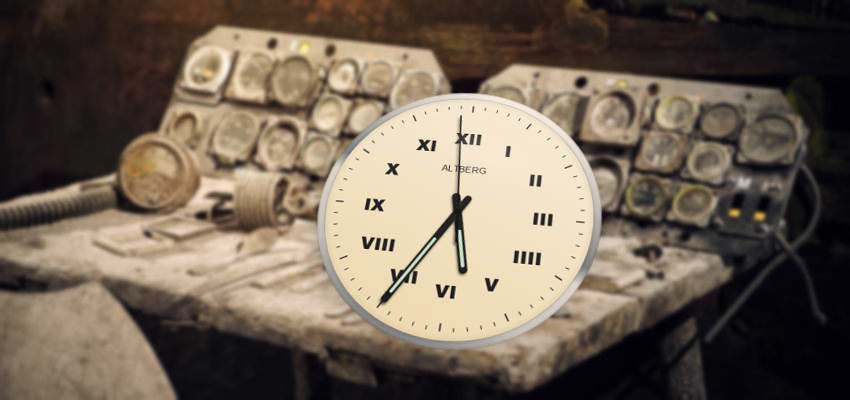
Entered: 5.34.59
